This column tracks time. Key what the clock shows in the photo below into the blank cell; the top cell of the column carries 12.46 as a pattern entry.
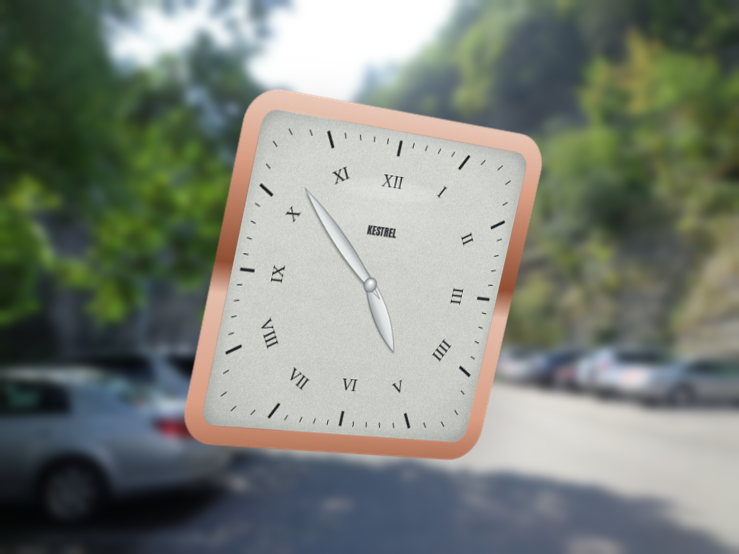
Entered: 4.52
